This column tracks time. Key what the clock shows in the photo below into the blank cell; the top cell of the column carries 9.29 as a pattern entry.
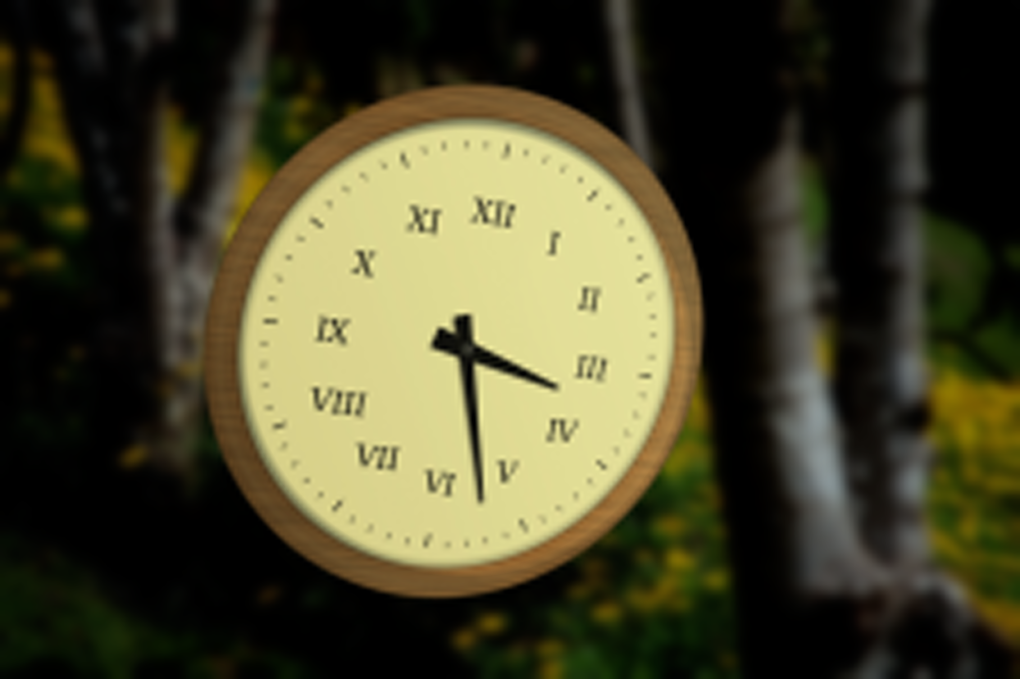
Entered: 3.27
